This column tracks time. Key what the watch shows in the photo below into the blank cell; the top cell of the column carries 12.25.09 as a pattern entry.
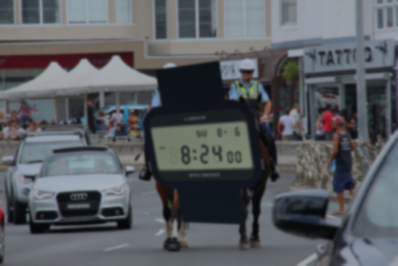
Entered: 8.24.00
